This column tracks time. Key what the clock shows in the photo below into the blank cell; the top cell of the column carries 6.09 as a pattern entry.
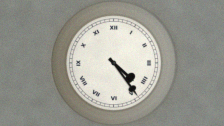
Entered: 4.24
